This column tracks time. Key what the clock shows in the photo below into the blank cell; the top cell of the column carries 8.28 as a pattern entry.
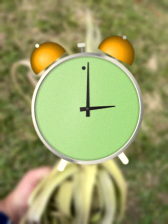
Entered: 3.01
